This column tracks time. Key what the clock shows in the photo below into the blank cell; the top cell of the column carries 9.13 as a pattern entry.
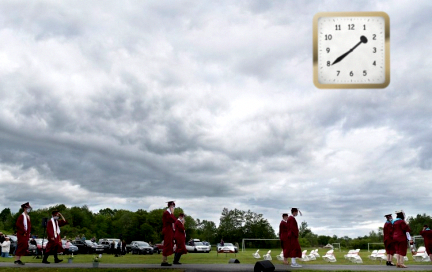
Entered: 1.39
